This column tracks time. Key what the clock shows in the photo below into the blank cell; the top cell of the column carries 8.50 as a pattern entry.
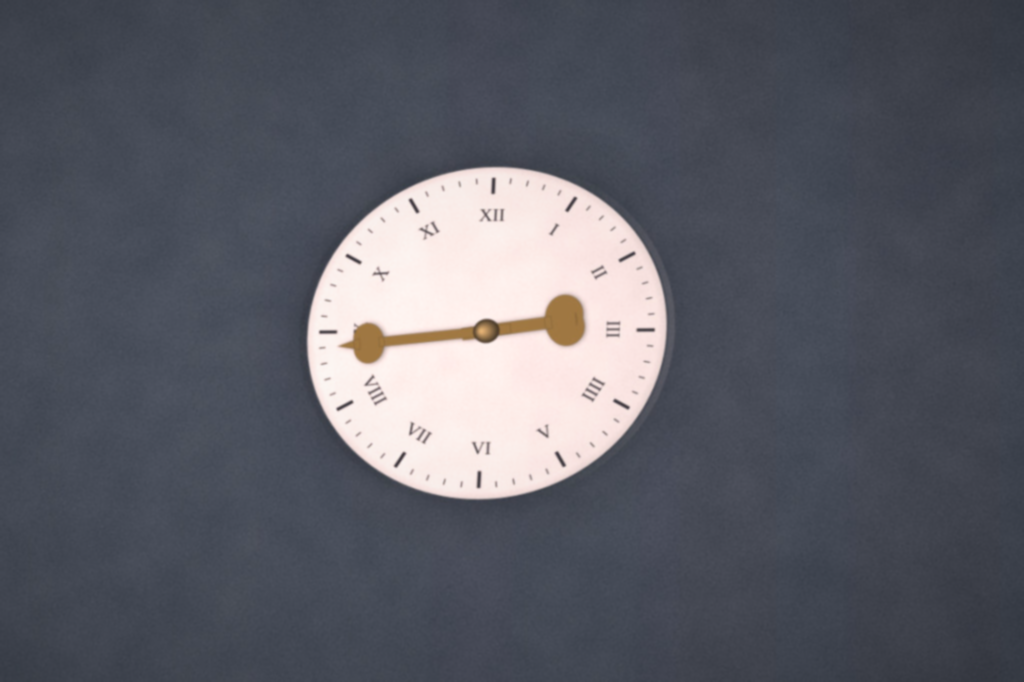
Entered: 2.44
